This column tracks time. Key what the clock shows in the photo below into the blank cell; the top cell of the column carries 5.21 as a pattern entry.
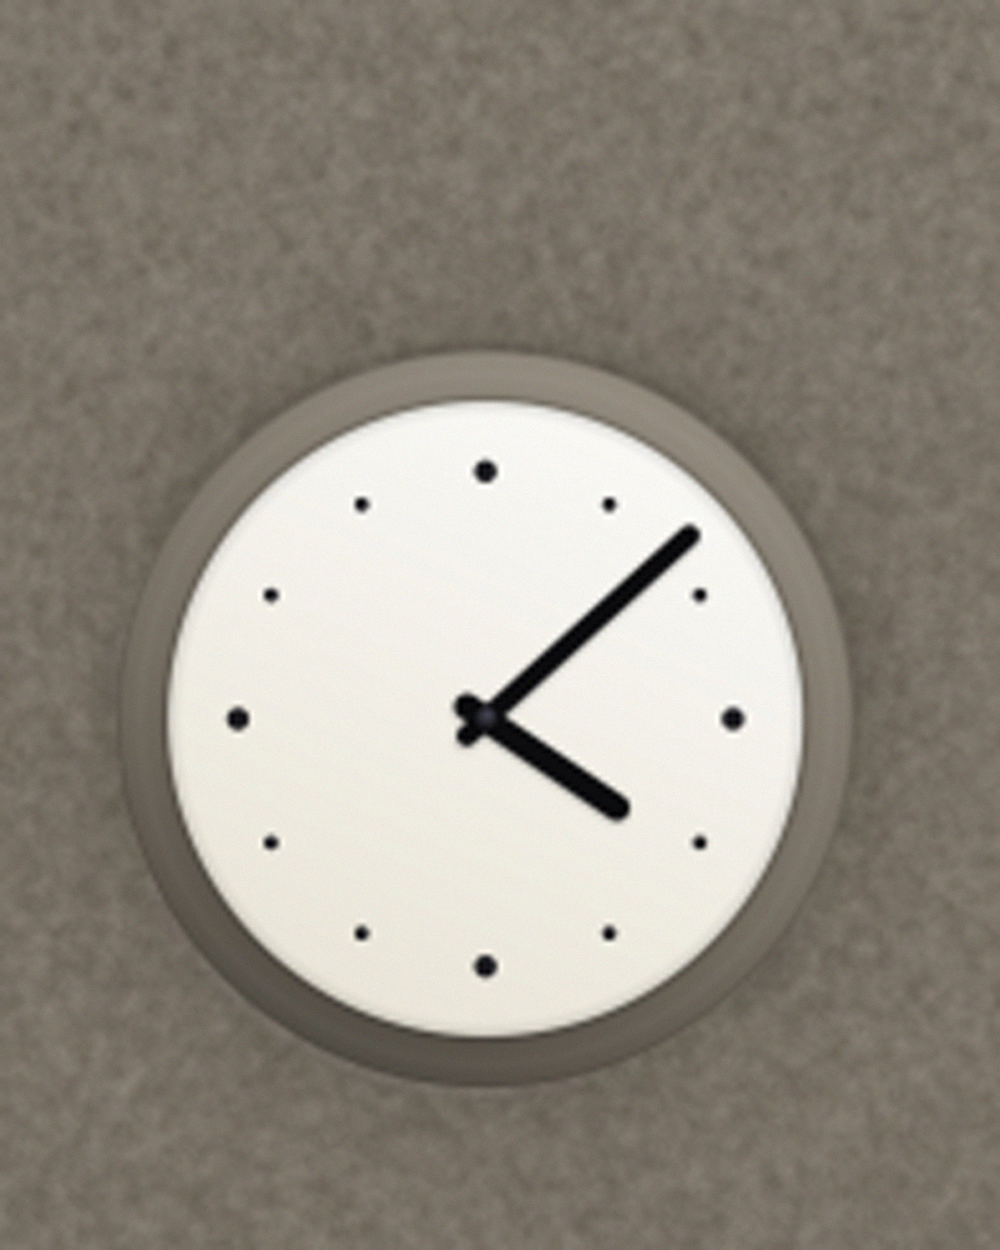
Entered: 4.08
